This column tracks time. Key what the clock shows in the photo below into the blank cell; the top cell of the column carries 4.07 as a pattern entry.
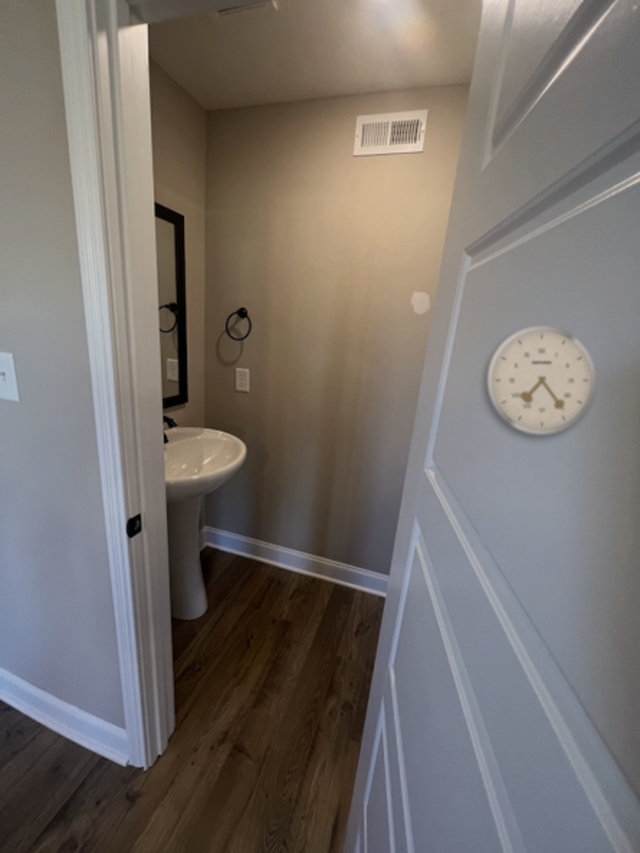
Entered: 7.24
